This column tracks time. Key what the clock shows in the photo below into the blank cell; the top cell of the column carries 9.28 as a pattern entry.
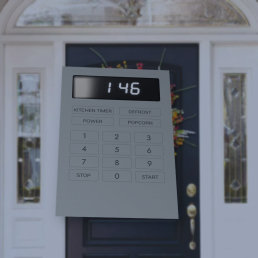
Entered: 1.46
